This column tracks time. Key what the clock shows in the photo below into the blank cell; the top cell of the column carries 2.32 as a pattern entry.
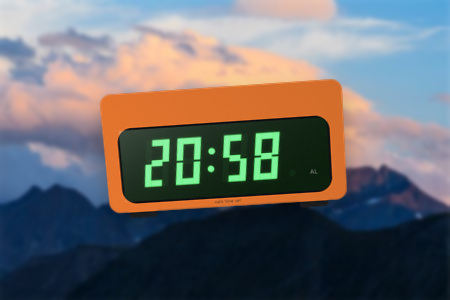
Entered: 20.58
